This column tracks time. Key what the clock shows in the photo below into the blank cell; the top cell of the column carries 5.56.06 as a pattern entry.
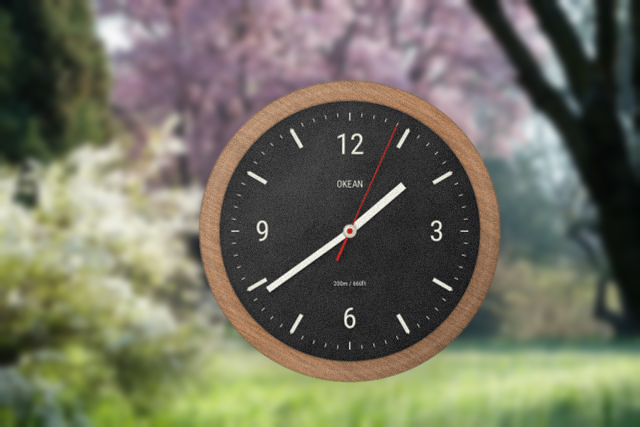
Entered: 1.39.04
